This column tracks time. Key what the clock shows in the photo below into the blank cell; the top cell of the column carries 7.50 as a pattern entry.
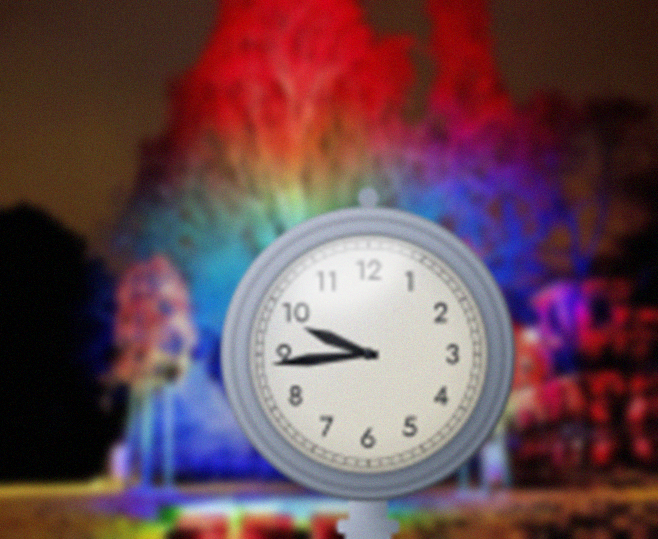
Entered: 9.44
